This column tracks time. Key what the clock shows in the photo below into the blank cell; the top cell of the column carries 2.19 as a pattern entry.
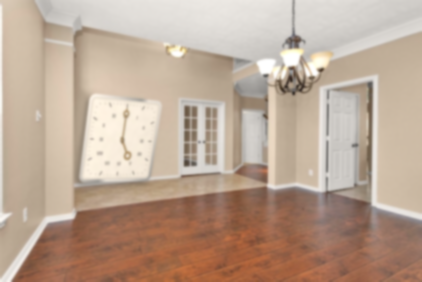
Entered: 5.00
